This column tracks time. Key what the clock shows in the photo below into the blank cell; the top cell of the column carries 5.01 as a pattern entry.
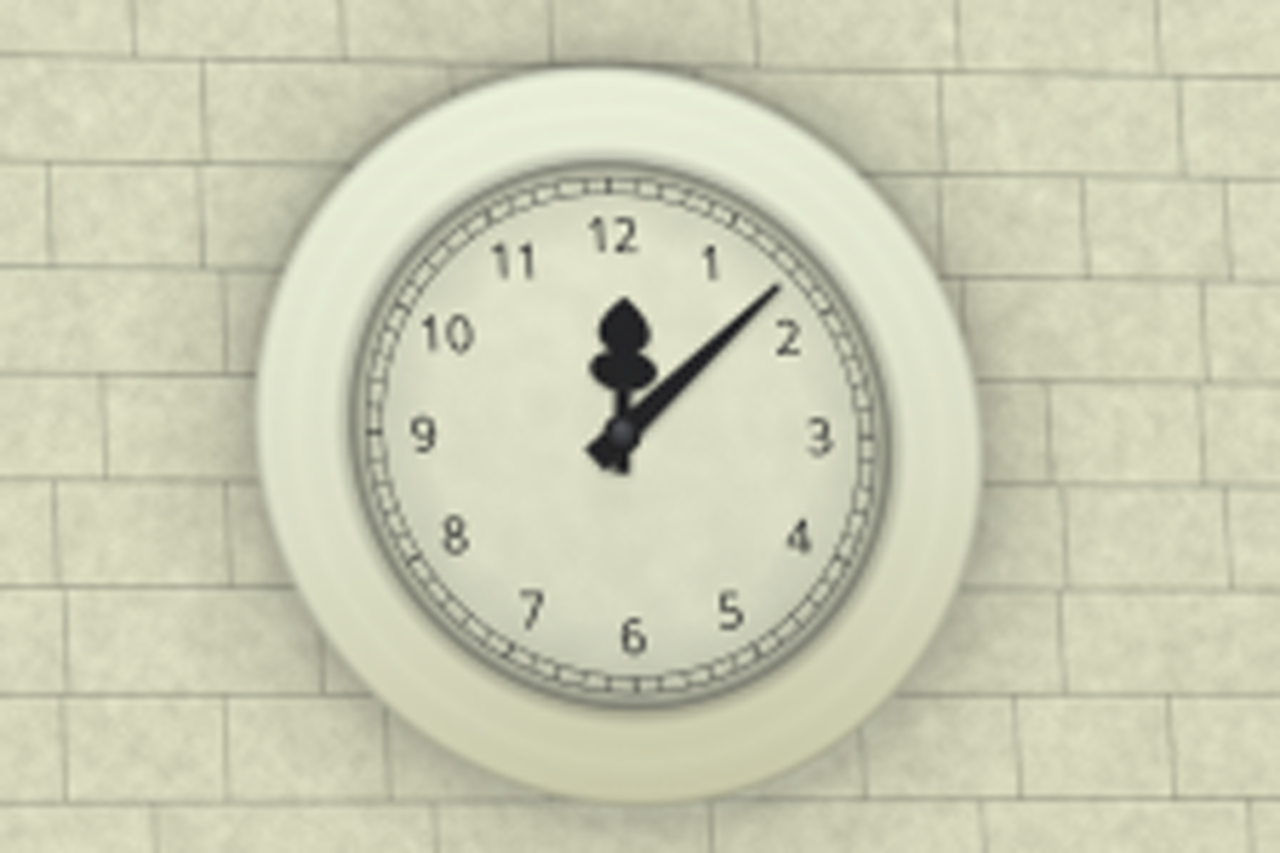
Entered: 12.08
